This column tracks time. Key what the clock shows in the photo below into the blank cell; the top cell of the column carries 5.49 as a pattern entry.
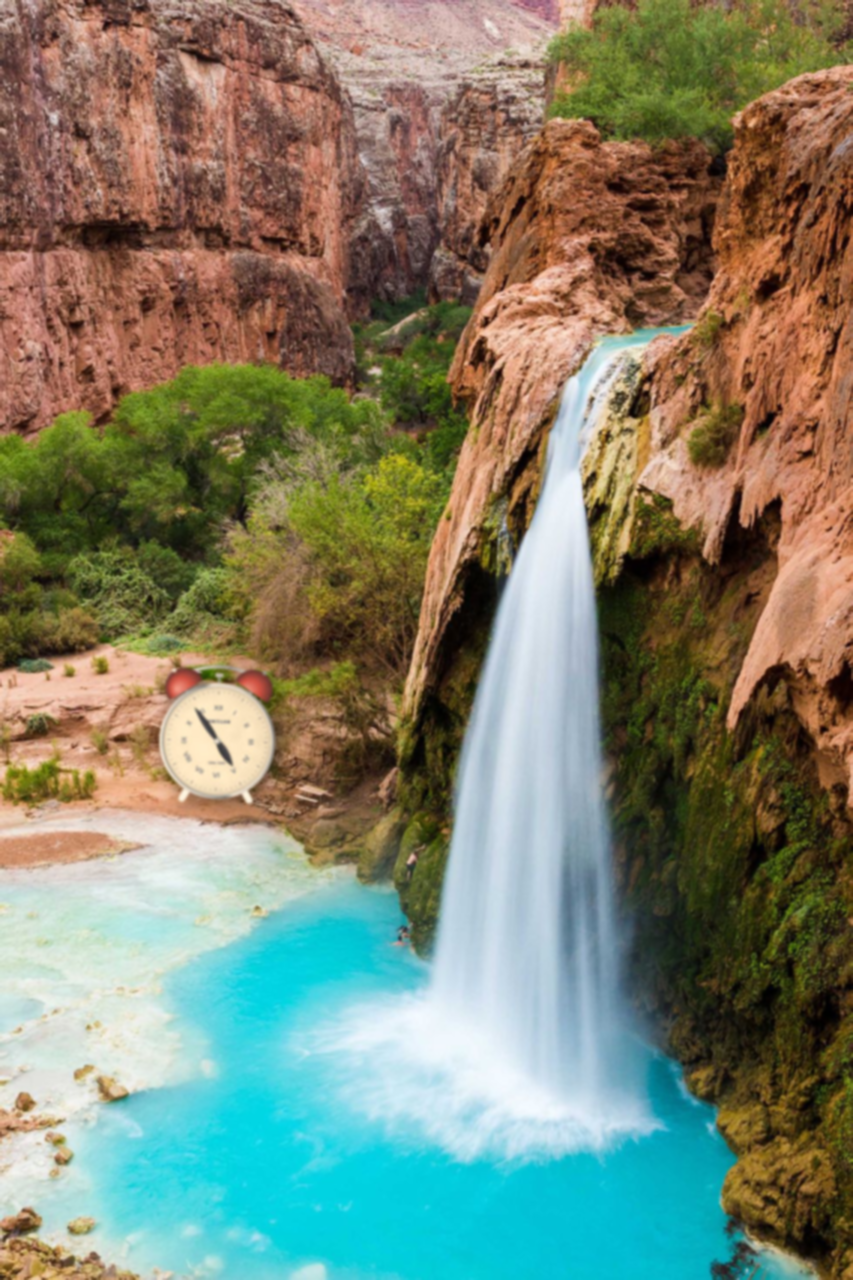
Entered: 4.54
